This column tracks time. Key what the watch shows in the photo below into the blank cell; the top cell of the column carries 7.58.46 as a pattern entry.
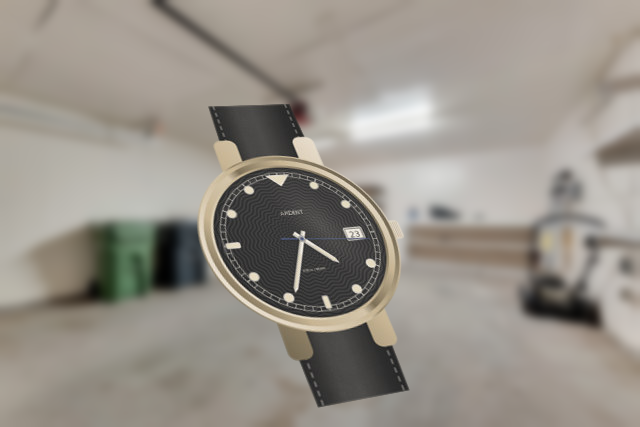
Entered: 4.34.16
